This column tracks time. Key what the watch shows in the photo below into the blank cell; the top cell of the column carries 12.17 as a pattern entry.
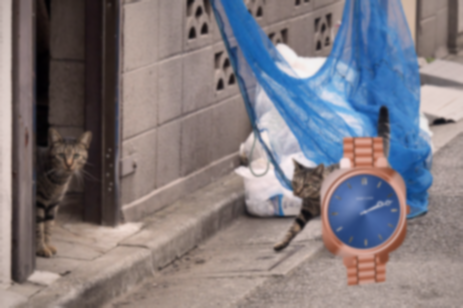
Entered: 2.12
